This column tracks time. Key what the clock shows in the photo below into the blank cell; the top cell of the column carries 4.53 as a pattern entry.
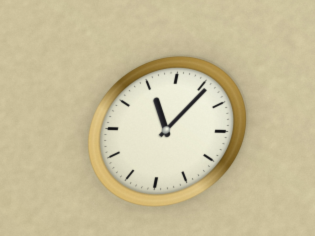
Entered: 11.06
